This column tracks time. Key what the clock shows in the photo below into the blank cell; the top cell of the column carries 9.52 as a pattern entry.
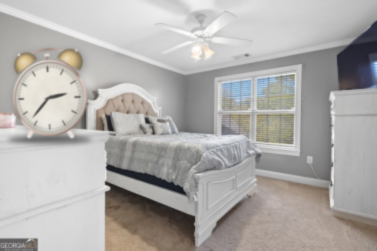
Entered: 2.37
